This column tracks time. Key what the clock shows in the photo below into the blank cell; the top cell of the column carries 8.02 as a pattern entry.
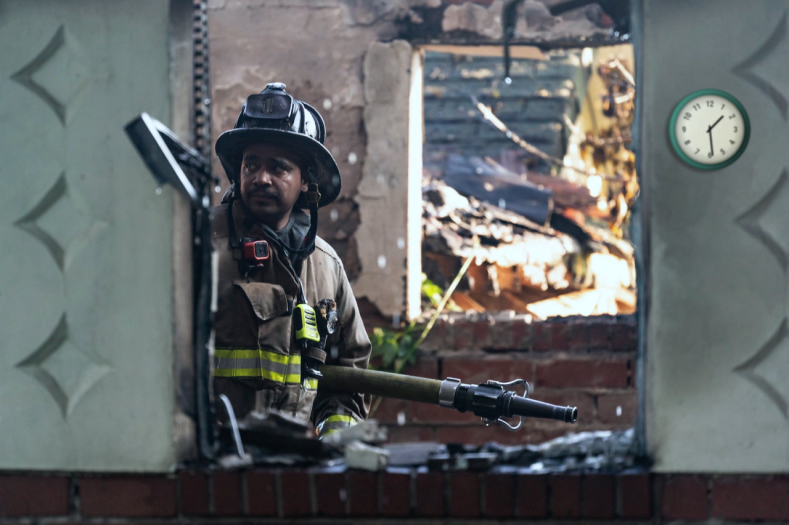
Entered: 1.29
